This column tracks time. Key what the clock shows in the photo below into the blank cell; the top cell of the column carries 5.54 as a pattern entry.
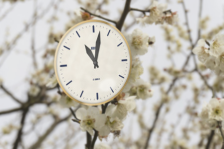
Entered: 11.02
